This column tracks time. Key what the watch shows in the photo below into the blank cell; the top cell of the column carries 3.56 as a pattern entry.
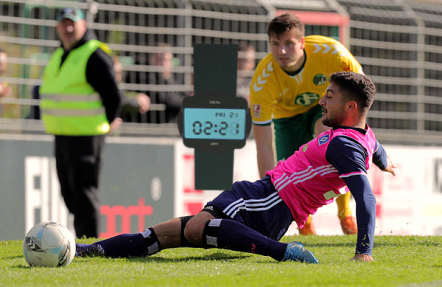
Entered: 2.21
